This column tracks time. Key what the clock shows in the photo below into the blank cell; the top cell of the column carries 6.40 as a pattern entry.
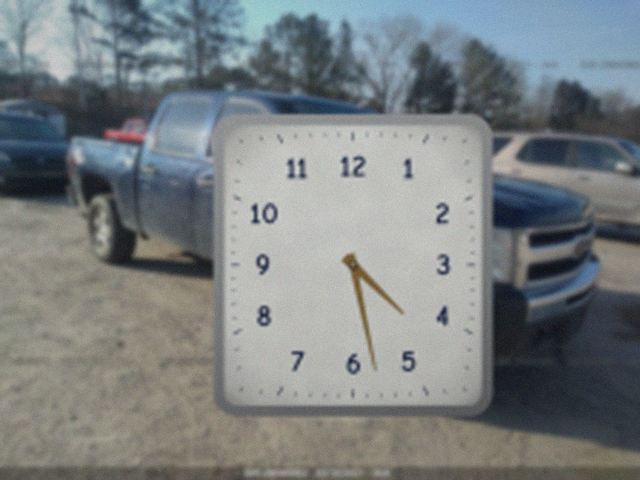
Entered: 4.28
